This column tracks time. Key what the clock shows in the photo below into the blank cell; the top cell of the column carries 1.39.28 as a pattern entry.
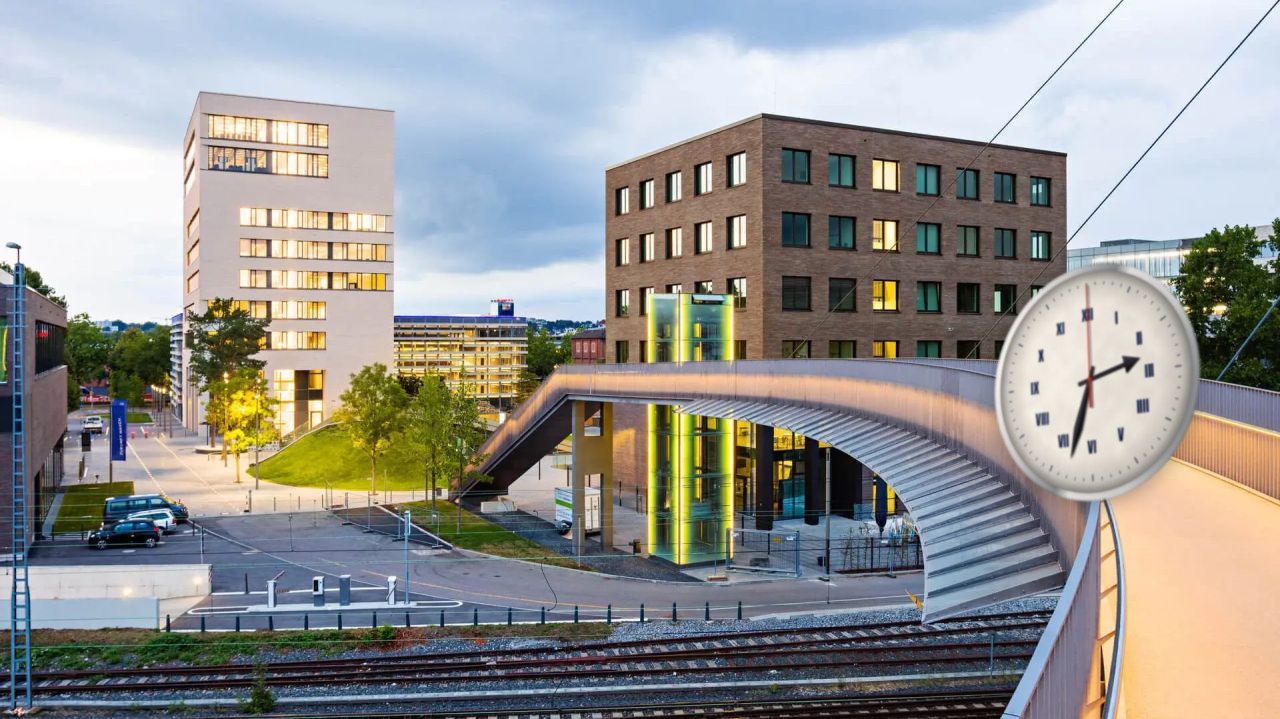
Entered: 2.33.00
